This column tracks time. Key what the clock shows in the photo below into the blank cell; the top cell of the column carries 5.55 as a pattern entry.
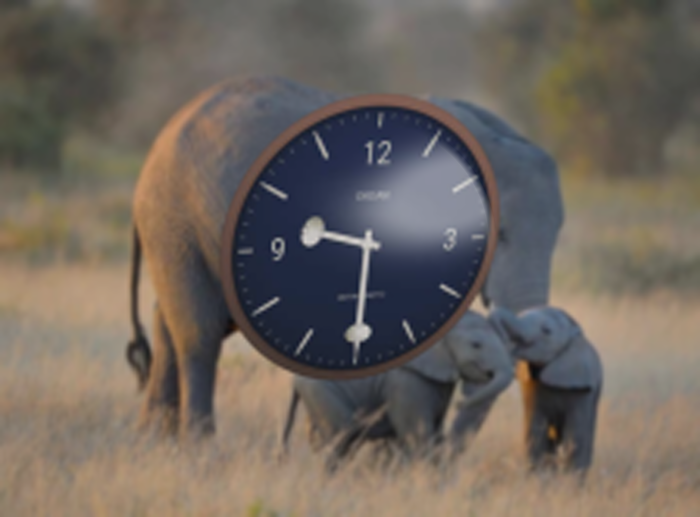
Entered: 9.30
